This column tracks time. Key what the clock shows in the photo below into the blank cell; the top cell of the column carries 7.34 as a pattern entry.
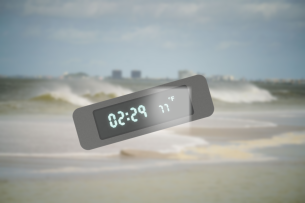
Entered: 2.29
